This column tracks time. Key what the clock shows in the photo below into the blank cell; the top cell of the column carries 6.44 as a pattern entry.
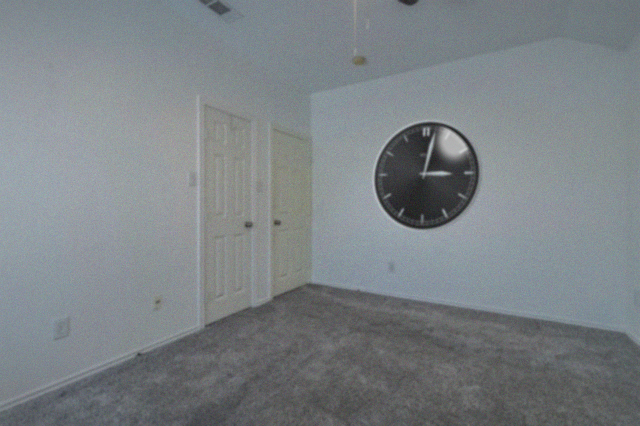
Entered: 3.02
